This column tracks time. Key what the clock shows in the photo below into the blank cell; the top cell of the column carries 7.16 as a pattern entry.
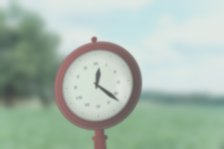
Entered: 12.22
